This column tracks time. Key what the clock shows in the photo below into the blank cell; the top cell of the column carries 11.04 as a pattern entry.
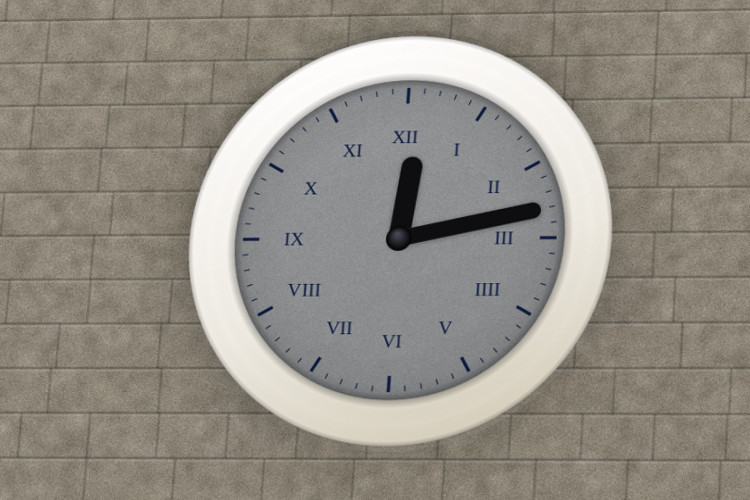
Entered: 12.13
